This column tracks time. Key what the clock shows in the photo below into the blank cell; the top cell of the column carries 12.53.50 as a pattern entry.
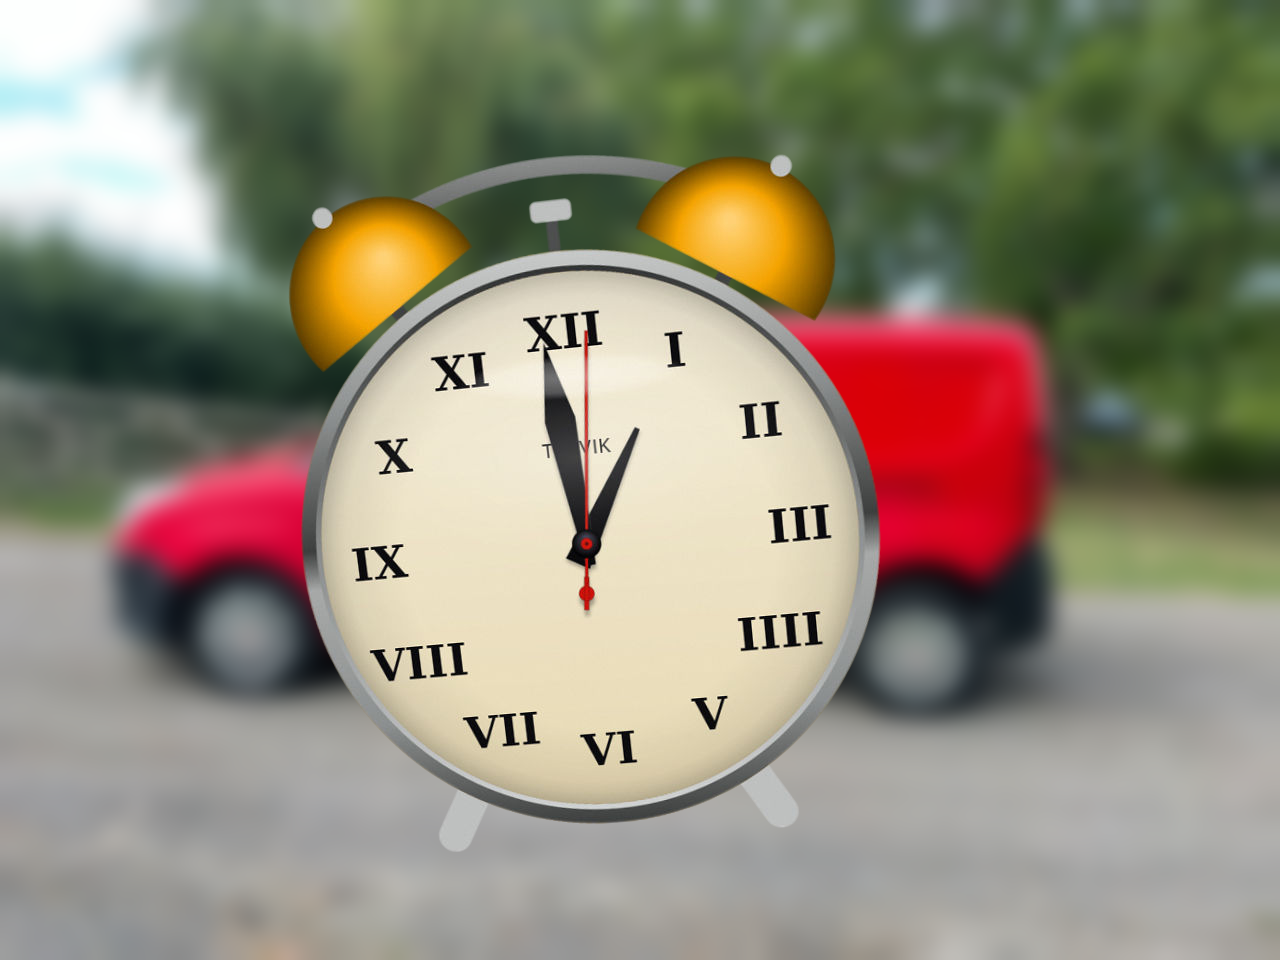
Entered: 12.59.01
